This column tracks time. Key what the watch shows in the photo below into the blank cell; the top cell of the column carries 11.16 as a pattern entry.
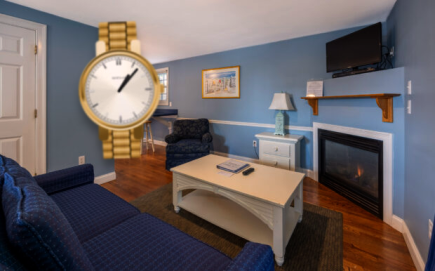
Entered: 1.07
